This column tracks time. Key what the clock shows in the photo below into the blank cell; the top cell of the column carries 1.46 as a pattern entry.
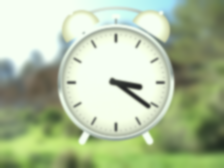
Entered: 3.21
